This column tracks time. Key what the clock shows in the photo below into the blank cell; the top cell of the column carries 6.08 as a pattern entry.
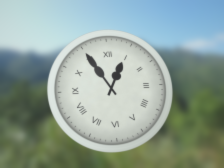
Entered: 12.55
